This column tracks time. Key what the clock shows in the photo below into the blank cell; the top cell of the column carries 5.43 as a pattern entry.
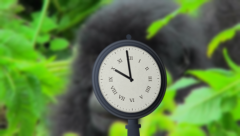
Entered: 9.59
